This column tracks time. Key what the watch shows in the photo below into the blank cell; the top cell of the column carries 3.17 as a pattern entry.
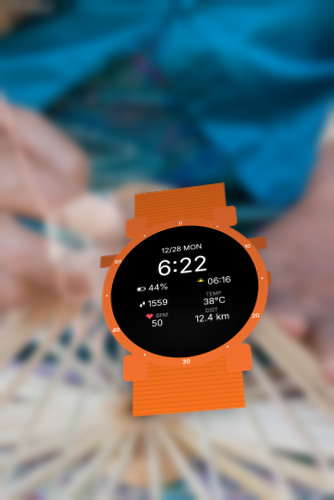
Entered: 6.22
